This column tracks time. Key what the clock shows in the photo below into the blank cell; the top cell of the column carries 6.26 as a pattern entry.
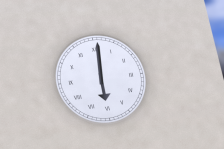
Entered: 6.01
